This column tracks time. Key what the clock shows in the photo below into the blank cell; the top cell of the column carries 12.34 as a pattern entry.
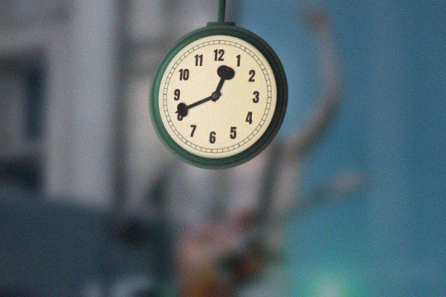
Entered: 12.41
